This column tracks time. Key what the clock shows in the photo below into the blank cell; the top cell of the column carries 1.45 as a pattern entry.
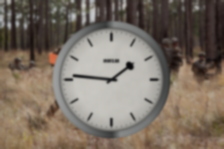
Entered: 1.46
